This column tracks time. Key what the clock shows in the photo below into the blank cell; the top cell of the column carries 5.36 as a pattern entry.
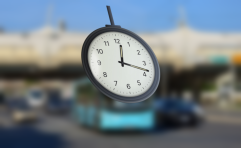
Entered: 12.18
